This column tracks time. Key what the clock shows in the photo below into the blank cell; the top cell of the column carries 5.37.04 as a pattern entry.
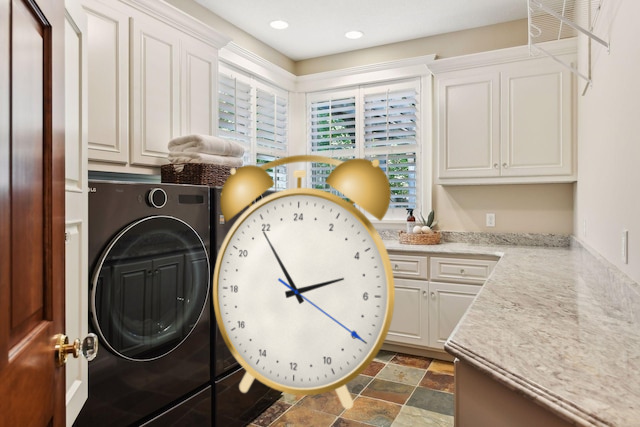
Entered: 4.54.20
